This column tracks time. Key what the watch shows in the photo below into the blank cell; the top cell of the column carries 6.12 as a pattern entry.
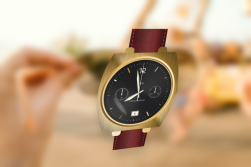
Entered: 7.58
